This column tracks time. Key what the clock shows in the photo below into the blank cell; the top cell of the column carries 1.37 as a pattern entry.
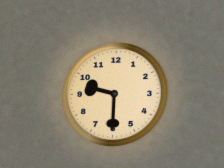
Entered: 9.30
